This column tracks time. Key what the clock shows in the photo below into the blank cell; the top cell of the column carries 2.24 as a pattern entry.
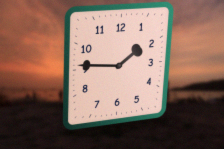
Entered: 1.46
